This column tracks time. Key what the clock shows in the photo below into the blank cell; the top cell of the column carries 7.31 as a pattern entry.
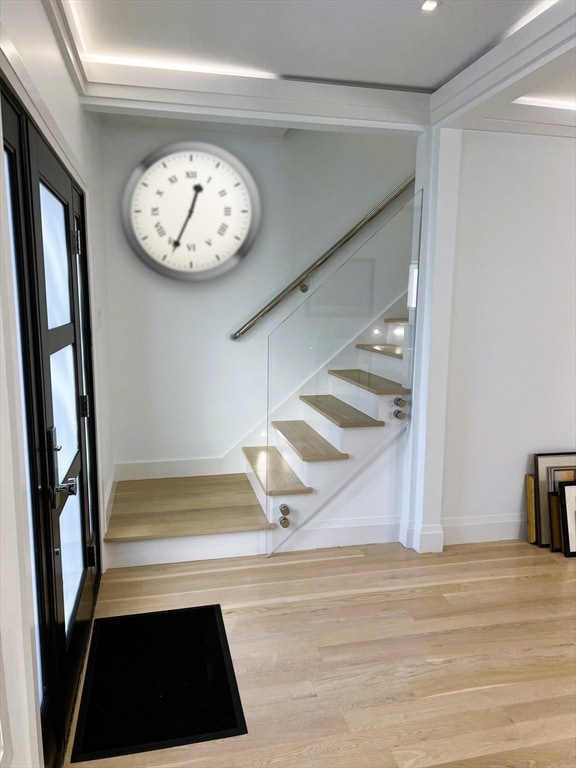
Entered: 12.34
